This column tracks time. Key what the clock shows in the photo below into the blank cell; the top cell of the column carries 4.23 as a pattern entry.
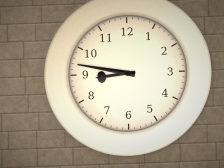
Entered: 8.47
